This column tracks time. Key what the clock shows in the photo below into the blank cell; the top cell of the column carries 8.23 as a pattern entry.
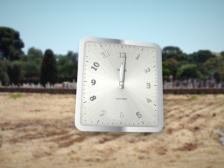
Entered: 12.01
